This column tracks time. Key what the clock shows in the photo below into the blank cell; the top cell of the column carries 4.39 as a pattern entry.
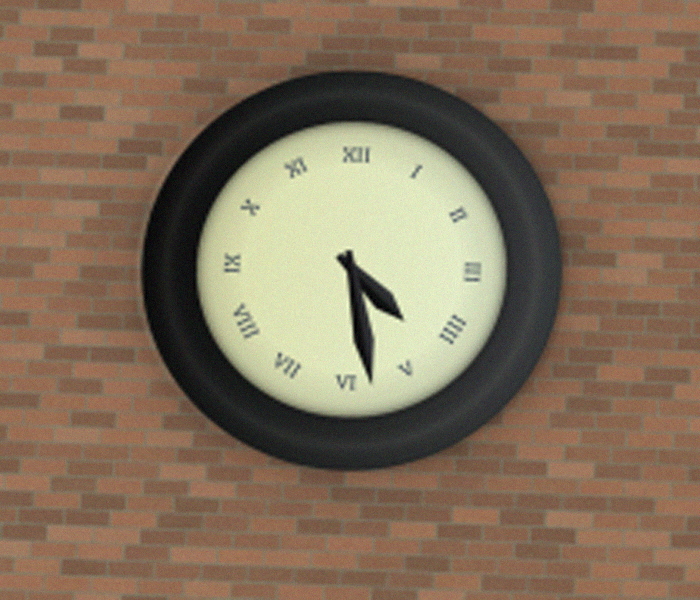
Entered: 4.28
